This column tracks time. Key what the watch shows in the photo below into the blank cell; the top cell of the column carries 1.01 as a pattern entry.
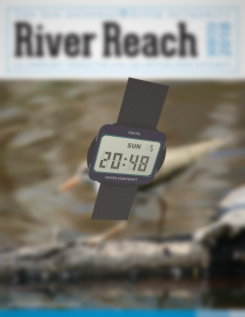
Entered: 20.48
